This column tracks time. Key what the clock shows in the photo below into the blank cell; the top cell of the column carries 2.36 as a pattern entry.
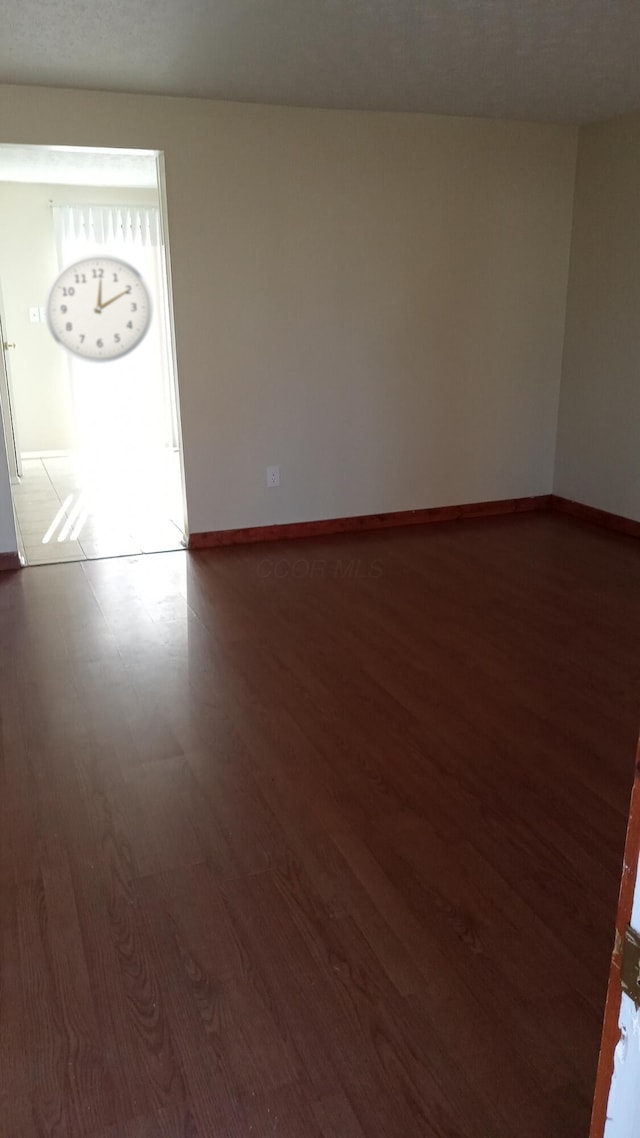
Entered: 12.10
